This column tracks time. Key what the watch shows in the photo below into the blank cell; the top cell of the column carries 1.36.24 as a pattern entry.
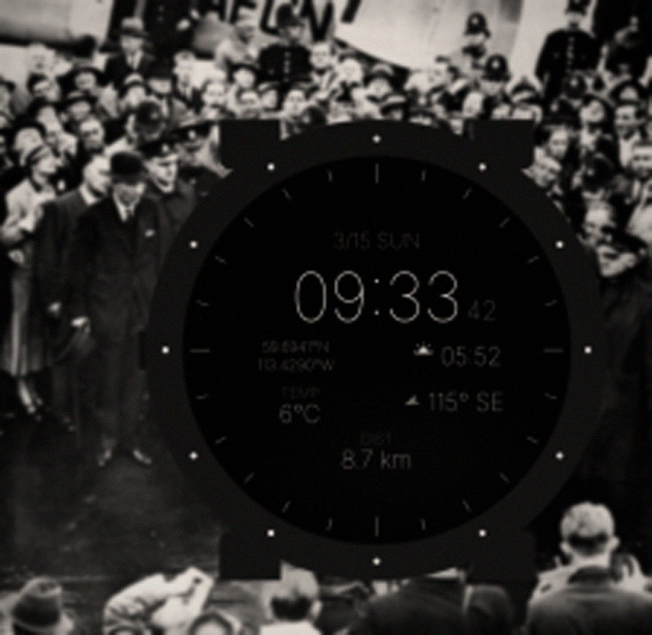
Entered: 9.33.42
